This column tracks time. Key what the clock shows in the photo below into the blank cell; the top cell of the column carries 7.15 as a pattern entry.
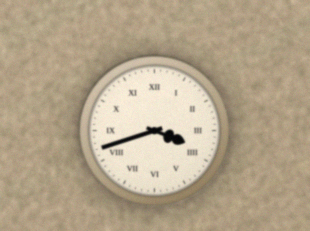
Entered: 3.42
